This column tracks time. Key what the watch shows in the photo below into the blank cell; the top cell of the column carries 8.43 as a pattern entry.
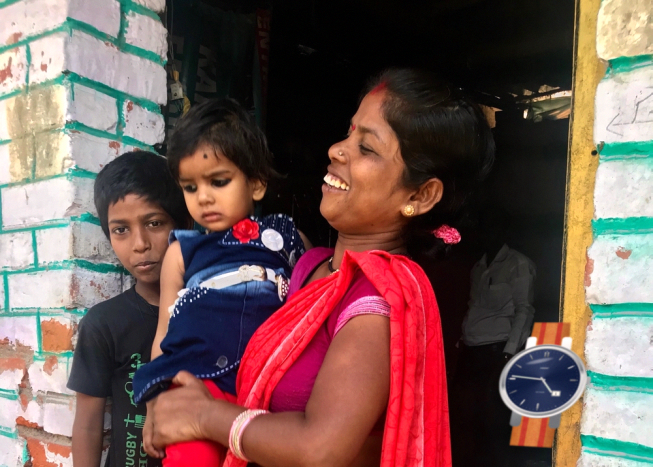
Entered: 4.46
